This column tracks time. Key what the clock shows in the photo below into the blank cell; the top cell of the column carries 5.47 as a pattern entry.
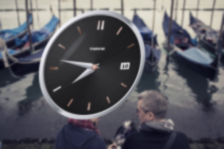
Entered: 7.47
